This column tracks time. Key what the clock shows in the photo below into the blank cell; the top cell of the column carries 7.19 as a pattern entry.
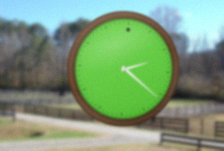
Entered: 2.21
